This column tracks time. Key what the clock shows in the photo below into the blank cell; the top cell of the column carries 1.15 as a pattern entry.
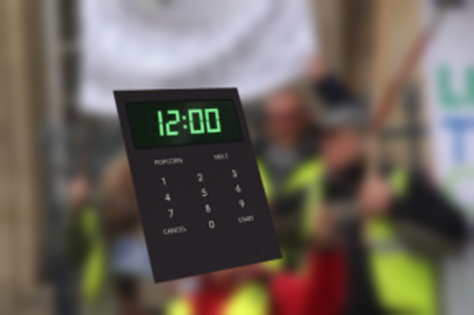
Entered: 12.00
